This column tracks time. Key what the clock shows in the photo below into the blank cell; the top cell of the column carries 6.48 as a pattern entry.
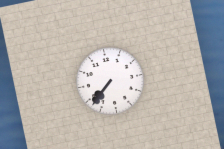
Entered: 7.38
